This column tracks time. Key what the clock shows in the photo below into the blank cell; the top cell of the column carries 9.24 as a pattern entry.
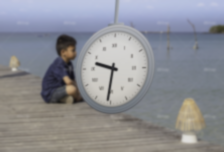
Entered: 9.31
